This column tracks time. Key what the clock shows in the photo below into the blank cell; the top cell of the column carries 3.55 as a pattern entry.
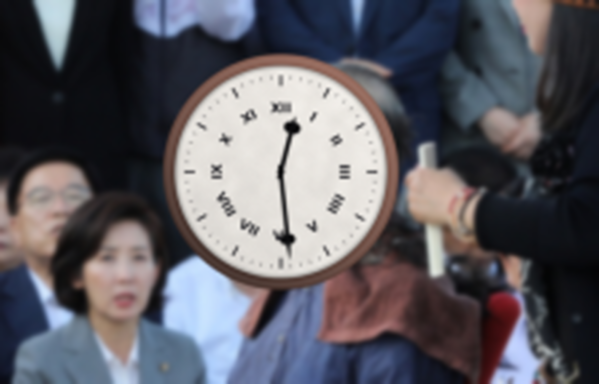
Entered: 12.29
